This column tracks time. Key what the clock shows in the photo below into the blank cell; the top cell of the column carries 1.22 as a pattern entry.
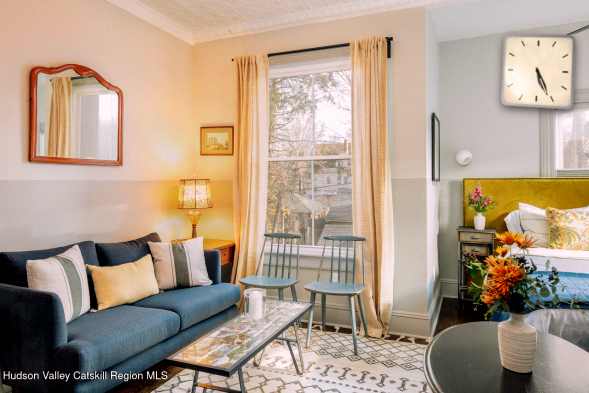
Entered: 5.26
